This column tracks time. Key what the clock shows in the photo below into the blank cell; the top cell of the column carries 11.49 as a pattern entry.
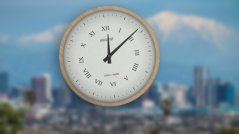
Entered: 12.09
